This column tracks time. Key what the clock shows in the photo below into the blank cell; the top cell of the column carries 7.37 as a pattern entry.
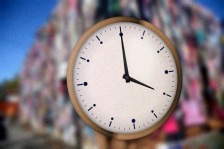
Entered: 4.00
